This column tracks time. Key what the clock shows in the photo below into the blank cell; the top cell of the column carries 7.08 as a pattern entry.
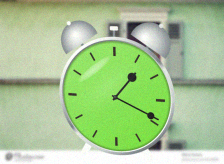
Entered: 1.19
